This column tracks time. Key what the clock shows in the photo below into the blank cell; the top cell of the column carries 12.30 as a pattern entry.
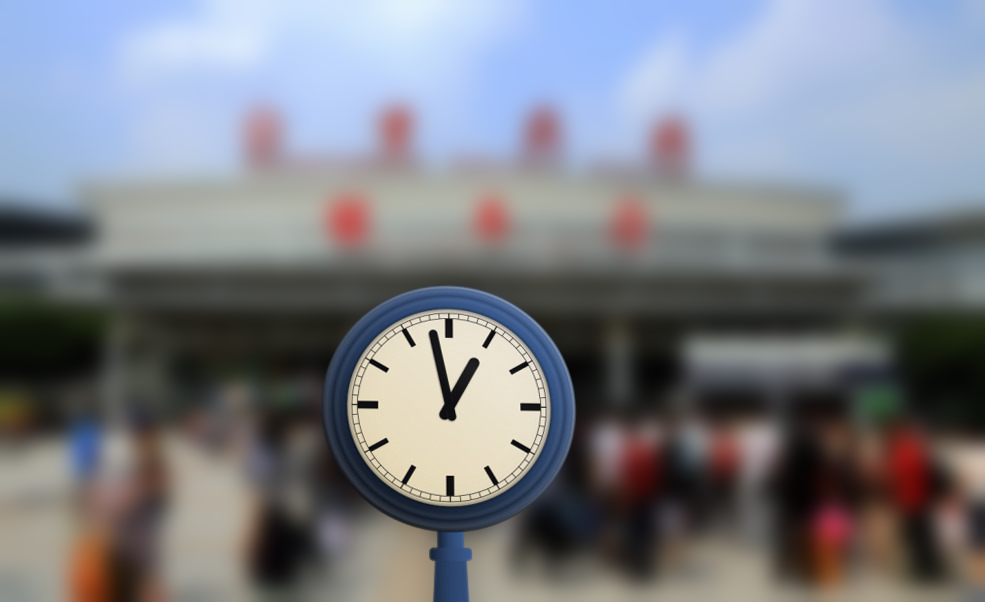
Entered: 12.58
